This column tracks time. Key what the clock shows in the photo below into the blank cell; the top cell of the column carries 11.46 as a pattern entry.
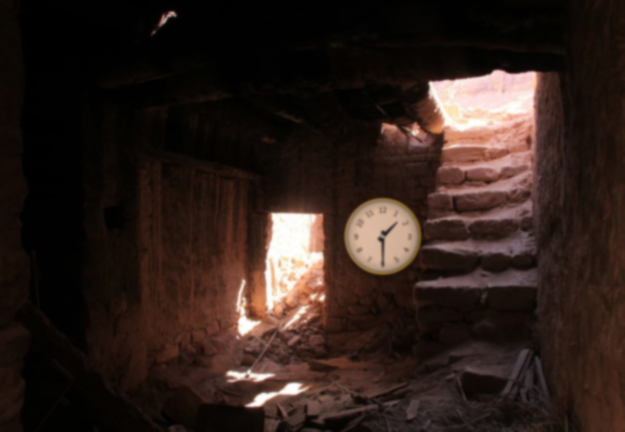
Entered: 1.30
